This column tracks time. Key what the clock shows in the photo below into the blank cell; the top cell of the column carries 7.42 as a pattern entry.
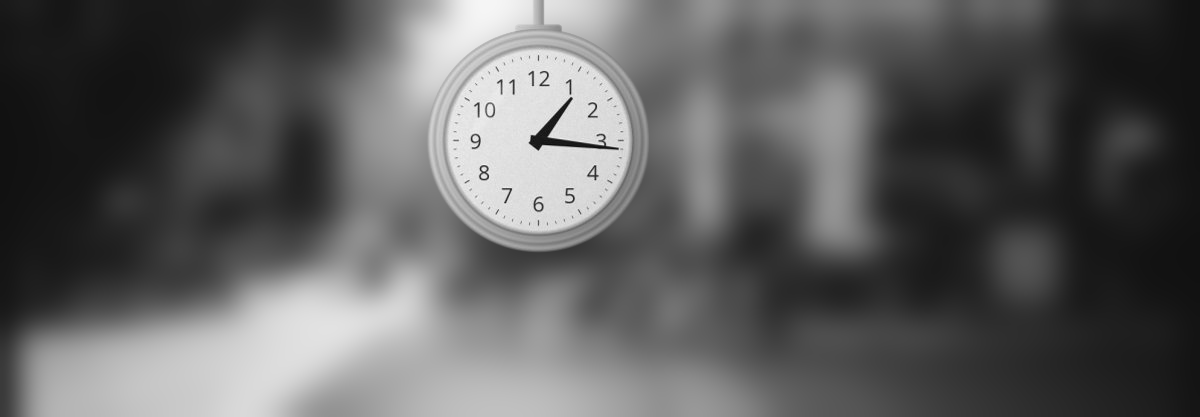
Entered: 1.16
